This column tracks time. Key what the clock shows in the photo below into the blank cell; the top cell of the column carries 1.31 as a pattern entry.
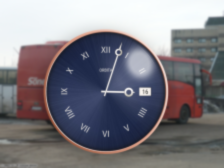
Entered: 3.03
